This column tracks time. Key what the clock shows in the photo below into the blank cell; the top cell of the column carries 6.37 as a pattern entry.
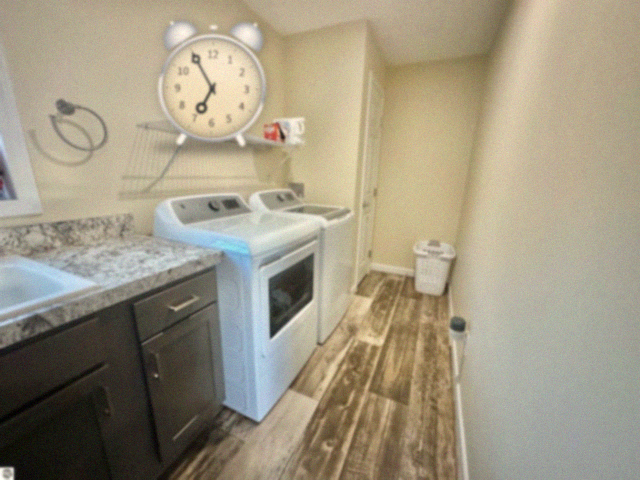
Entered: 6.55
